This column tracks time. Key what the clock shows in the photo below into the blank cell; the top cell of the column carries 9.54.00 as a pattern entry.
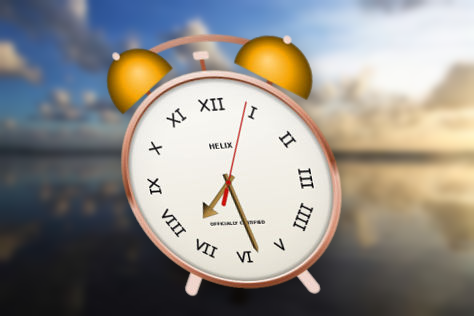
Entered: 7.28.04
